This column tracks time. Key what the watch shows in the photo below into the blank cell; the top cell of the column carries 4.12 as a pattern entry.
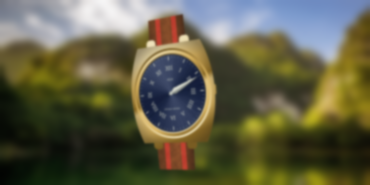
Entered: 2.11
